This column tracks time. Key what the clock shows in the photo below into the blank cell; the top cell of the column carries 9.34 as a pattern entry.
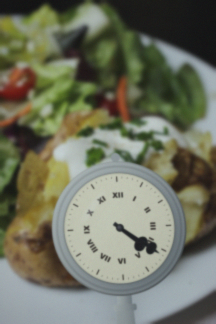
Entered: 4.21
